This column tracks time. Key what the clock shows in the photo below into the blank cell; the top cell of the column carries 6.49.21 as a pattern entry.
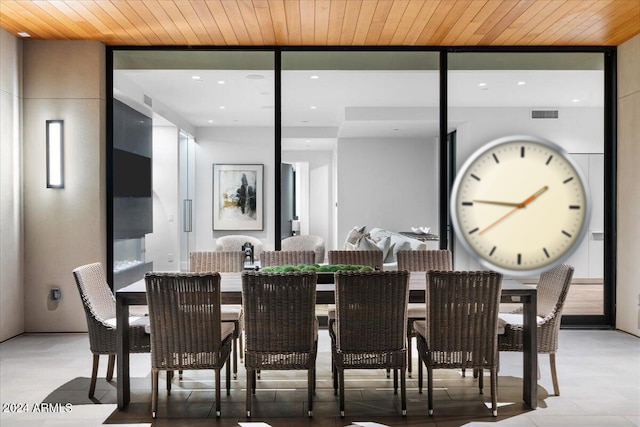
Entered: 1.45.39
